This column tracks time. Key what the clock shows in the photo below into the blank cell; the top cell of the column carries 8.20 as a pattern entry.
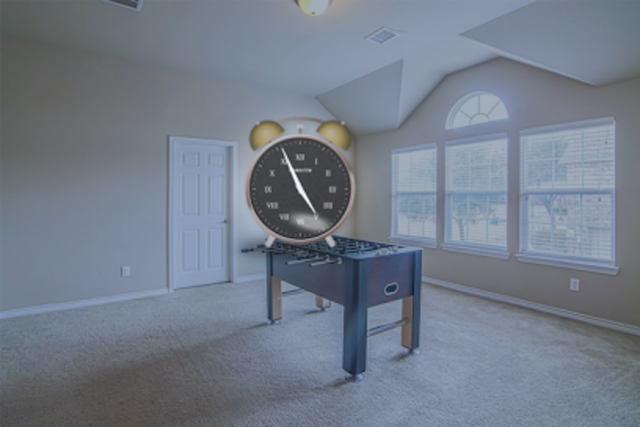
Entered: 4.56
